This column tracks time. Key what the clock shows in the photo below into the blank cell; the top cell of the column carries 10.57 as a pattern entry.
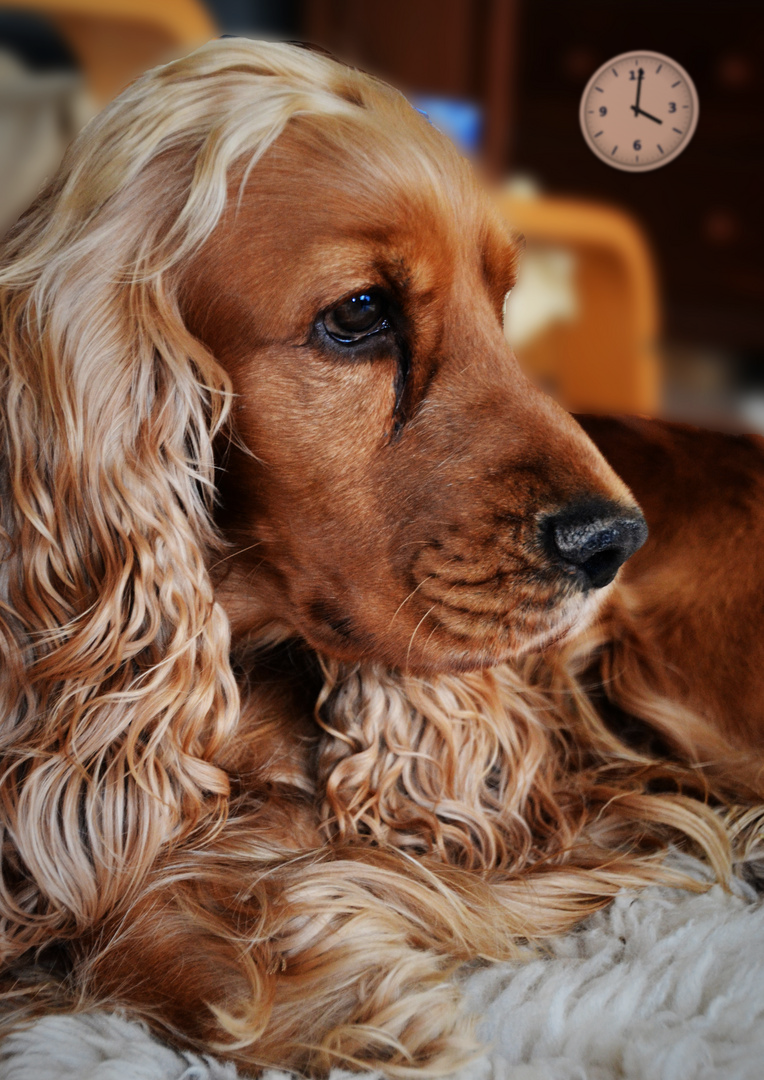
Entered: 4.01
